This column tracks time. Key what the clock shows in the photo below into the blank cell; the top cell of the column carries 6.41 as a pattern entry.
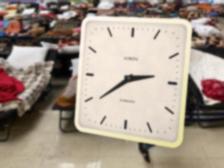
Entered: 2.39
